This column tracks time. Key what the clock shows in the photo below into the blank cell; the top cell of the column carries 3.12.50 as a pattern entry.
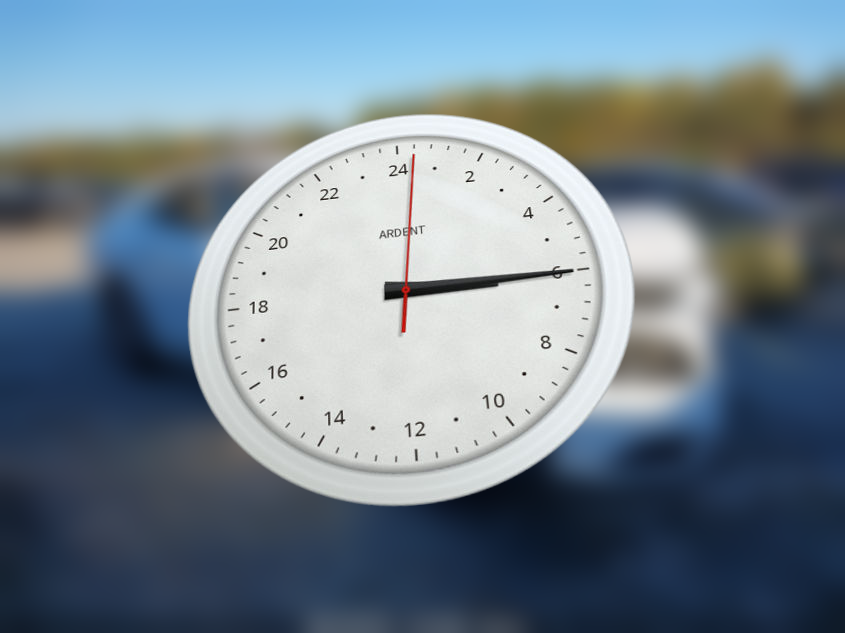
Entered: 6.15.01
